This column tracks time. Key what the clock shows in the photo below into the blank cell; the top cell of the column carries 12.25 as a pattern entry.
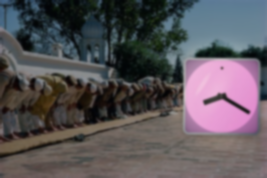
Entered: 8.20
